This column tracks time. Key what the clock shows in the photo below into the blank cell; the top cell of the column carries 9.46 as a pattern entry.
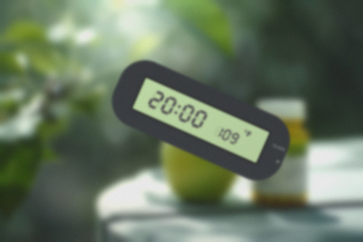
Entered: 20.00
